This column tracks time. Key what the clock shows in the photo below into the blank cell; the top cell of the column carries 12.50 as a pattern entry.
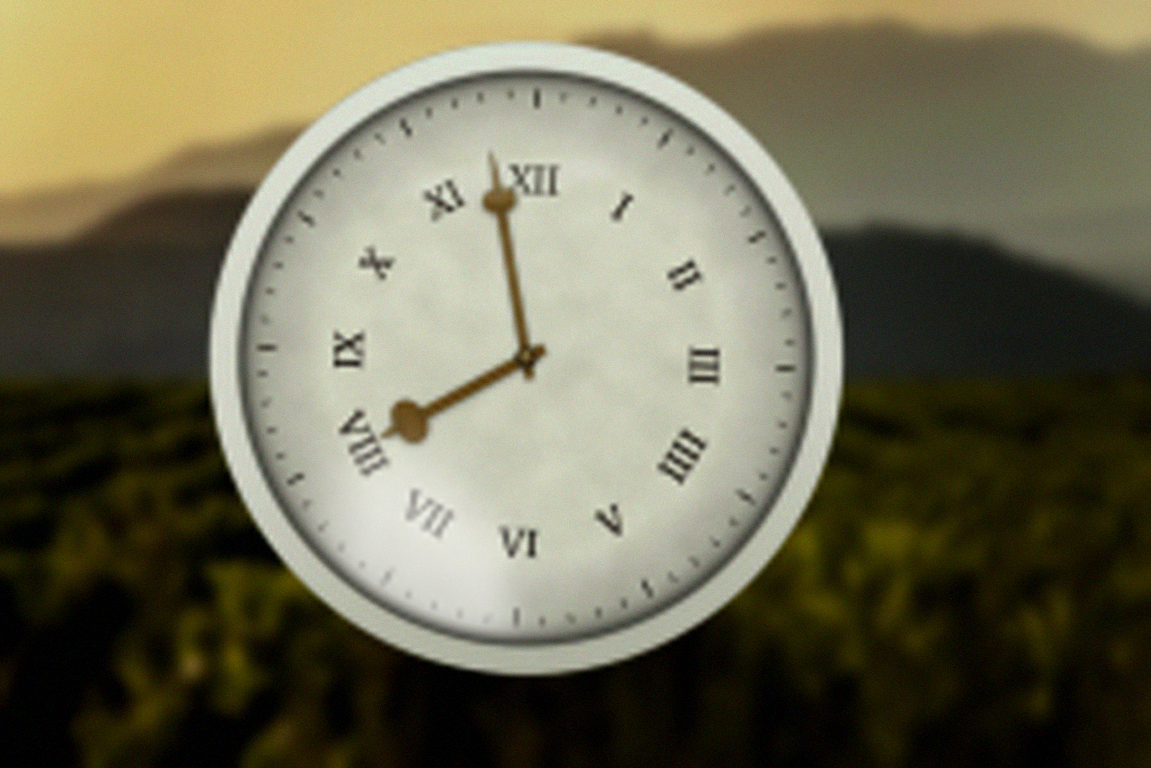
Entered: 7.58
